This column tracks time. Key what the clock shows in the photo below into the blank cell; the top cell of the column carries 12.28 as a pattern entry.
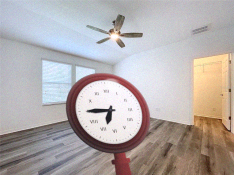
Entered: 6.45
